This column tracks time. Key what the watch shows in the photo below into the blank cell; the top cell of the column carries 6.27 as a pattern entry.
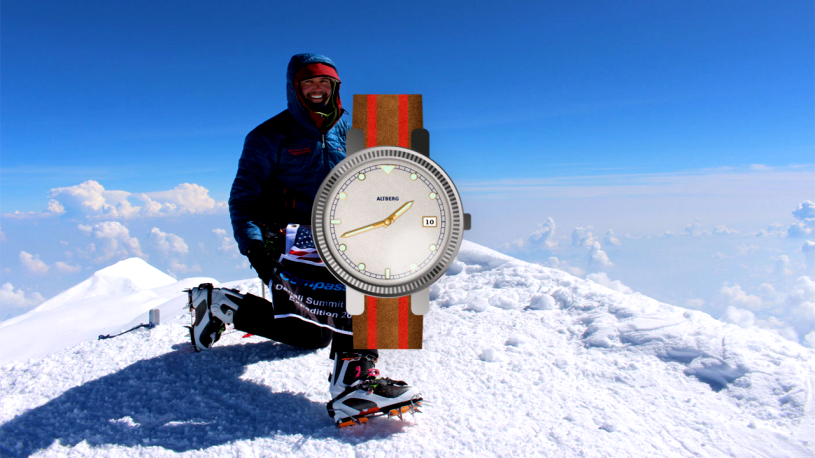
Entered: 1.42
